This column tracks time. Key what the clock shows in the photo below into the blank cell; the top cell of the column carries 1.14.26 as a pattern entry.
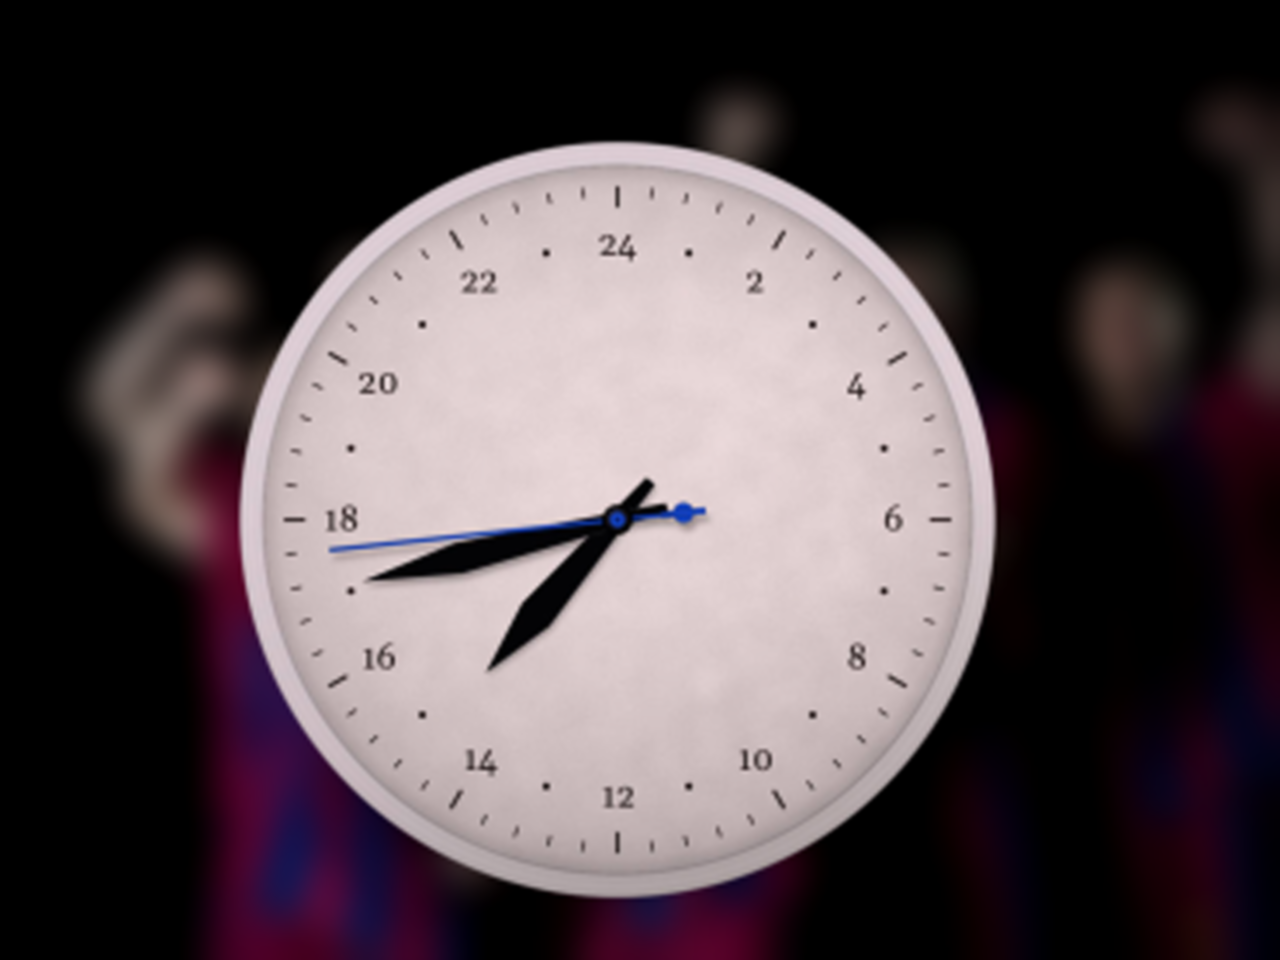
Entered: 14.42.44
